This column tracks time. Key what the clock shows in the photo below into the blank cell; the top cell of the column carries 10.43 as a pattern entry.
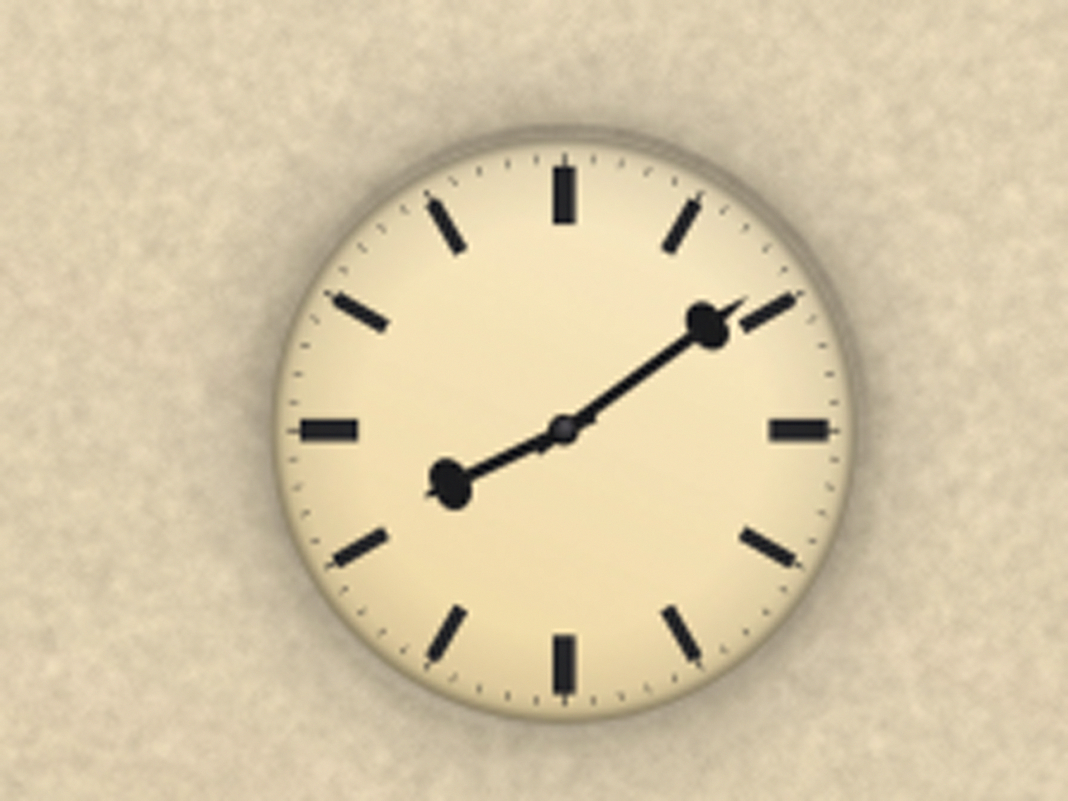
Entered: 8.09
